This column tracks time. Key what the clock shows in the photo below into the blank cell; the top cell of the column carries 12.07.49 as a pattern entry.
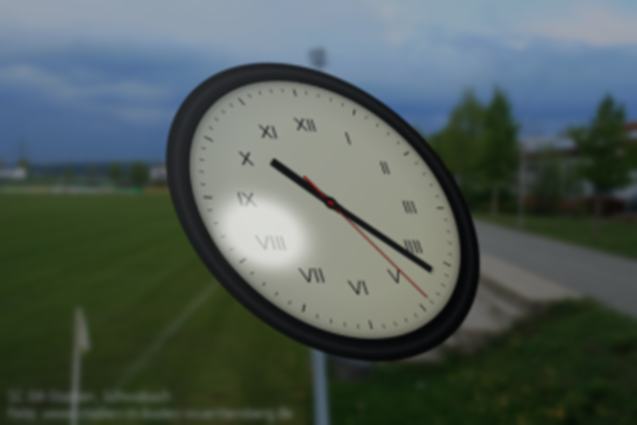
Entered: 10.21.24
